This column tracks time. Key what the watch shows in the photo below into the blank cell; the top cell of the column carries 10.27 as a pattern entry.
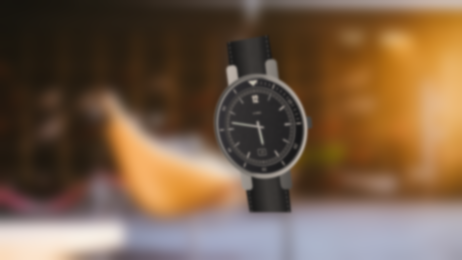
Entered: 5.47
